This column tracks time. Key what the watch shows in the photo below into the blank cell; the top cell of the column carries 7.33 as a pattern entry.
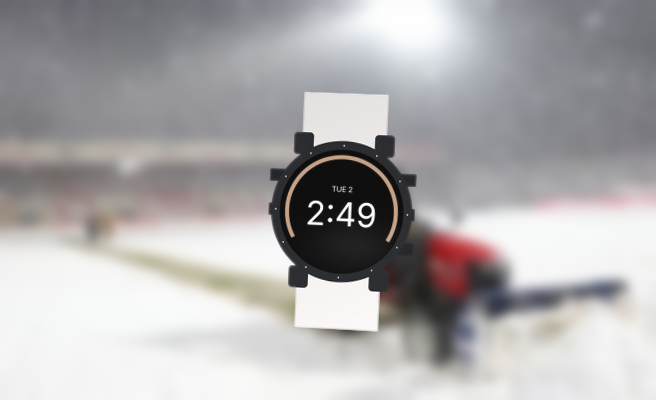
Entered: 2.49
